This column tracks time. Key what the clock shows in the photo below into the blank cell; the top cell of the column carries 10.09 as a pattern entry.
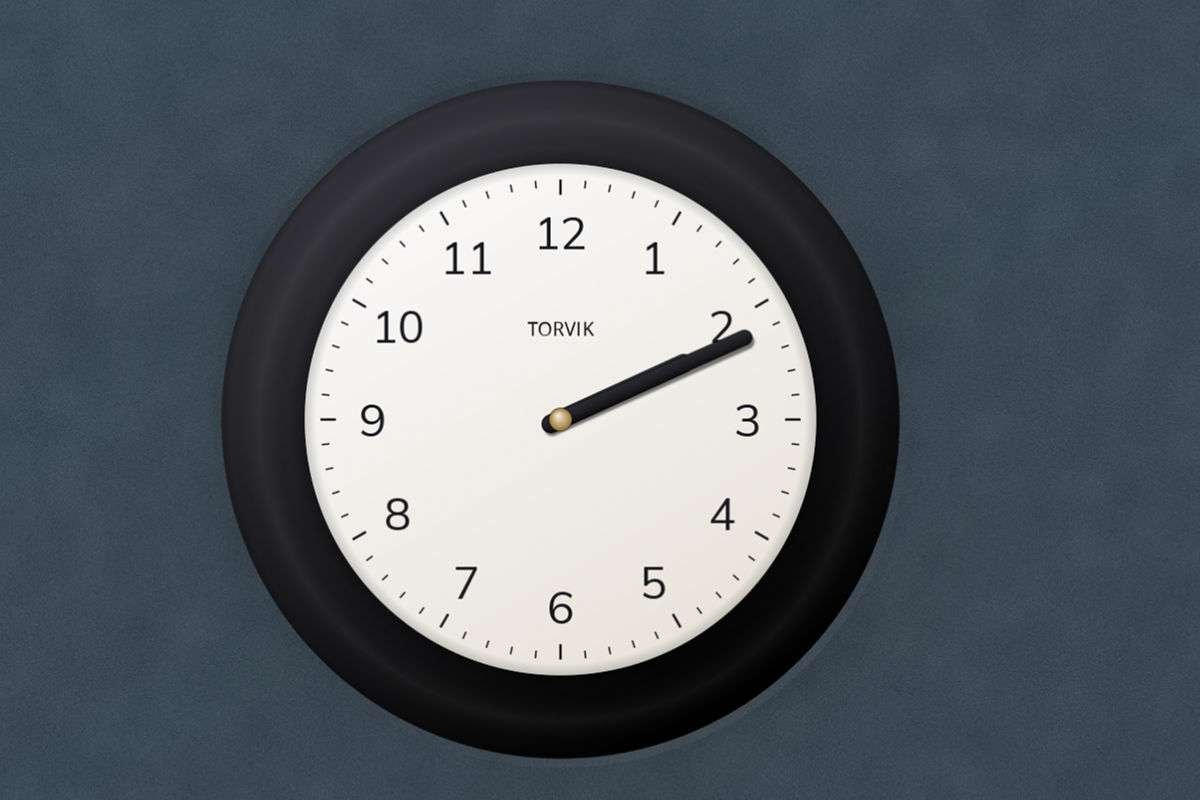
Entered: 2.11
